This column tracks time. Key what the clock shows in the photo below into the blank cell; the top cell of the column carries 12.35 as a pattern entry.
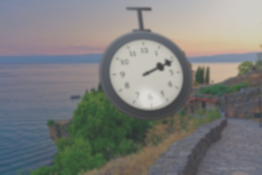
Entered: 2.11
